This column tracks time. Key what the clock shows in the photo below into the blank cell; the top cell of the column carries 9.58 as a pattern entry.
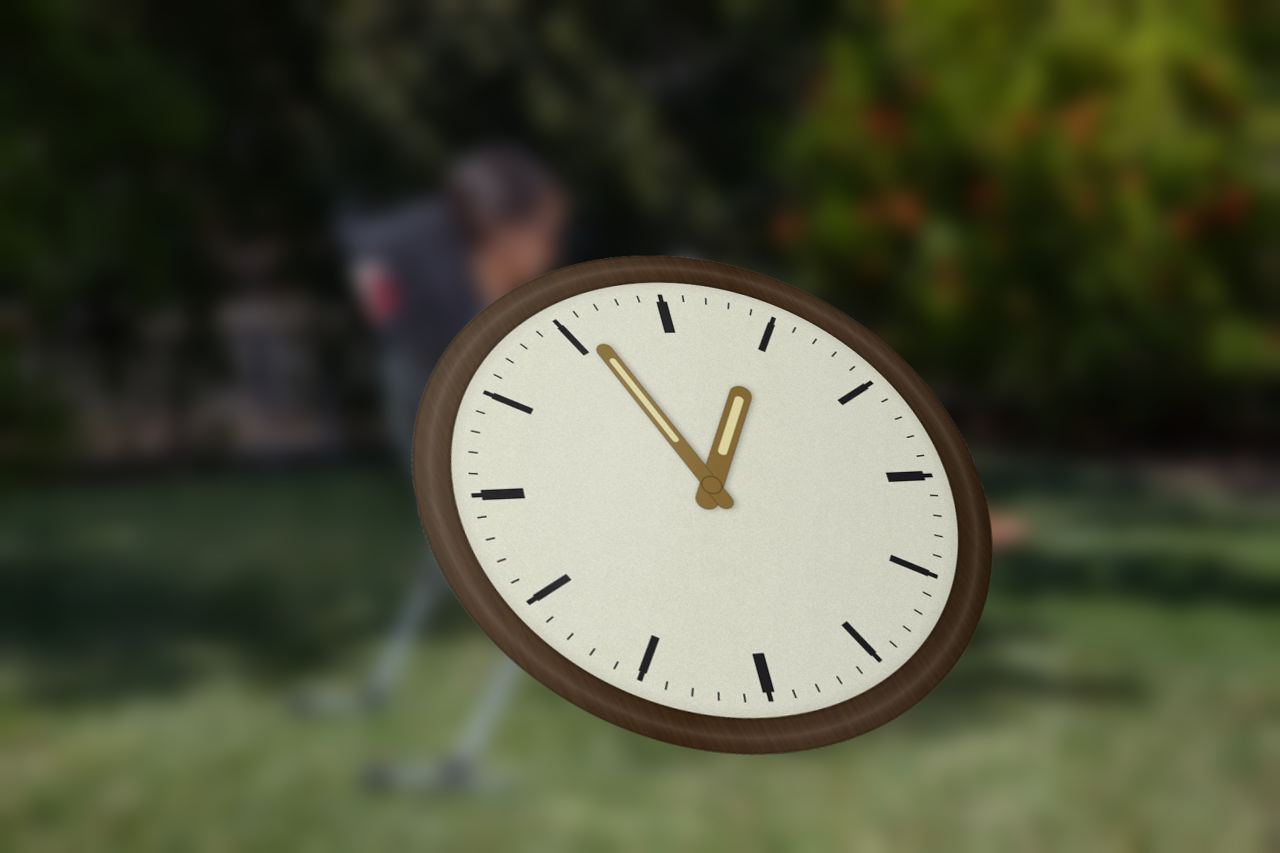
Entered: 12.56
